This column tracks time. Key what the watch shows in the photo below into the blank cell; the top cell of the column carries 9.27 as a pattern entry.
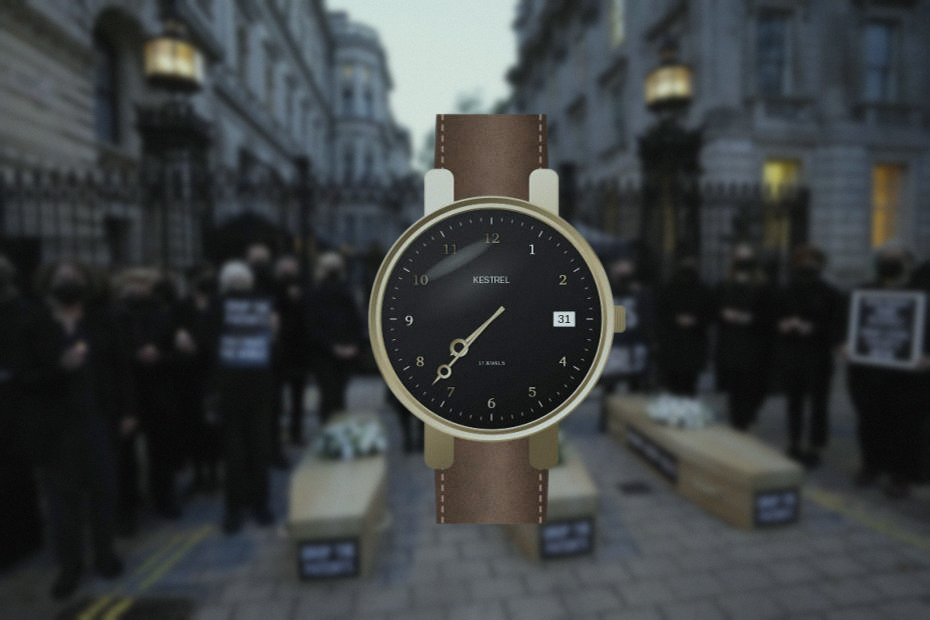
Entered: 7.37
